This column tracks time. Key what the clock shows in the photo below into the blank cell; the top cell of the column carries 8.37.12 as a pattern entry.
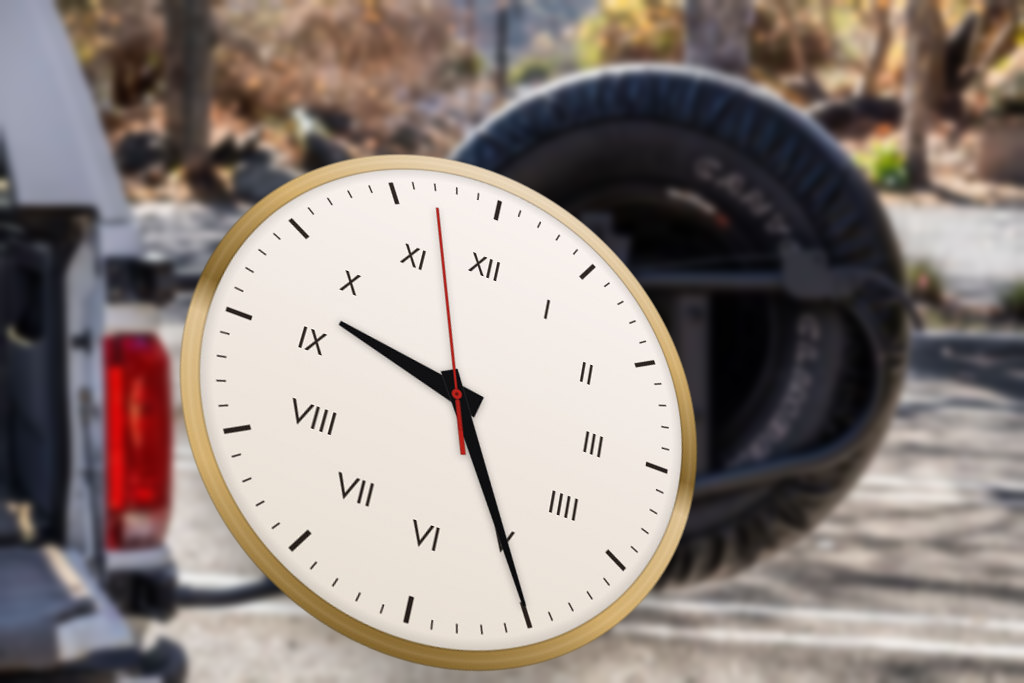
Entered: 9.24.57
